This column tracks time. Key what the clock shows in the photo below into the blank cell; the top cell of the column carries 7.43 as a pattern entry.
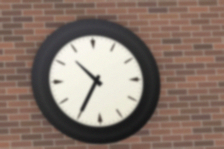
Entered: 10.35
